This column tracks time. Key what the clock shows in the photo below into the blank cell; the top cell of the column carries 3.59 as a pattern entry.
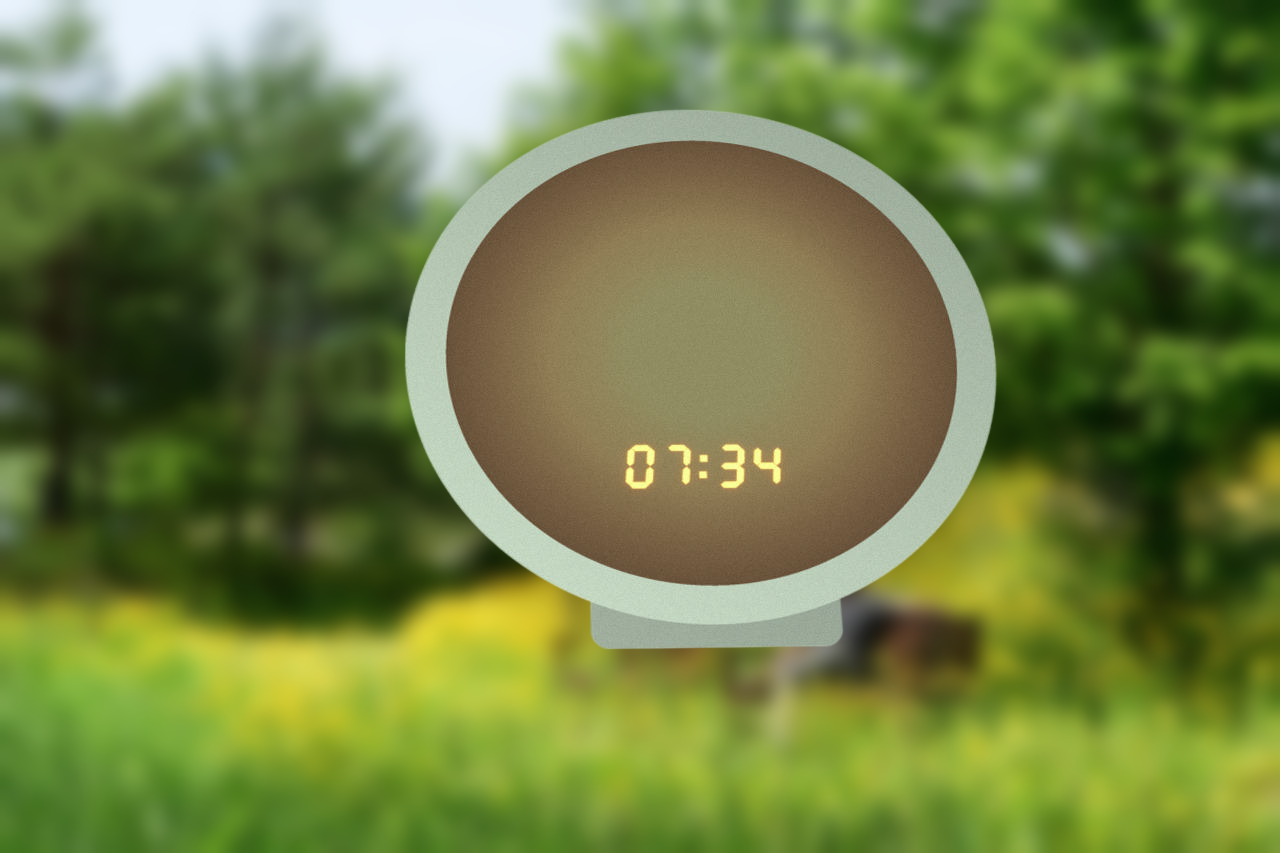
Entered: 7.34
